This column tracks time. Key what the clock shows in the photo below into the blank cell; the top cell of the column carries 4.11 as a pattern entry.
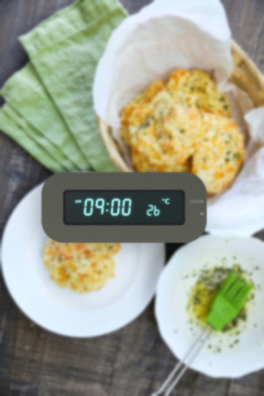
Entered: 9.00
